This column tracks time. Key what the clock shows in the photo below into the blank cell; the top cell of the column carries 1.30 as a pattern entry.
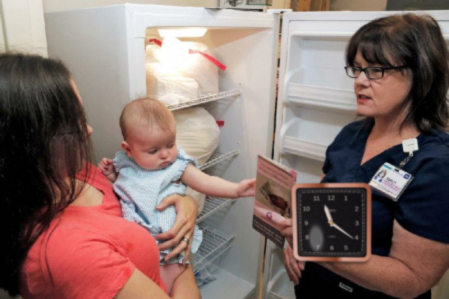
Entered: 11.21
